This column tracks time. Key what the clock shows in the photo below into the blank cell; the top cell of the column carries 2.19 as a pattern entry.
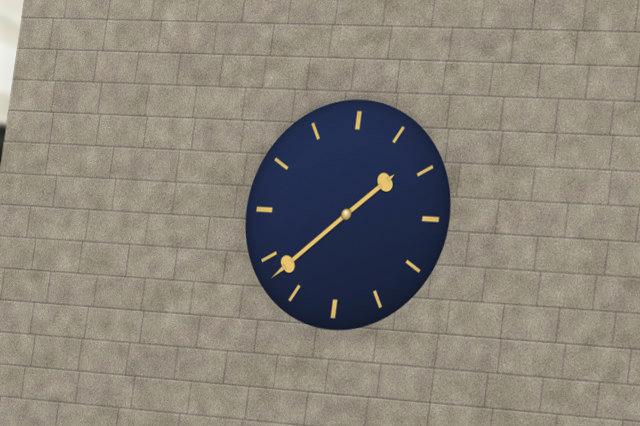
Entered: 1.38
